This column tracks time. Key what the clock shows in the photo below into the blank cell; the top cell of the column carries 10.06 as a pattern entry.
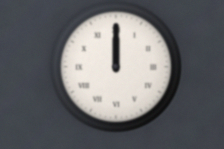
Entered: 12.00
